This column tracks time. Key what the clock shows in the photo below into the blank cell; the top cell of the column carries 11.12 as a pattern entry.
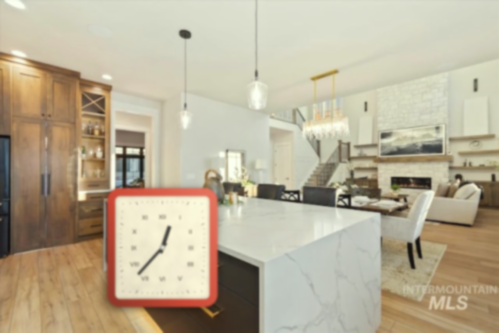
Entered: 12.37
